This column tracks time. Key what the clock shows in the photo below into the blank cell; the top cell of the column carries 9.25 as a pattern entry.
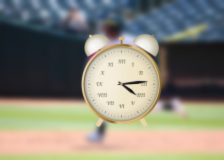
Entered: 4.14
